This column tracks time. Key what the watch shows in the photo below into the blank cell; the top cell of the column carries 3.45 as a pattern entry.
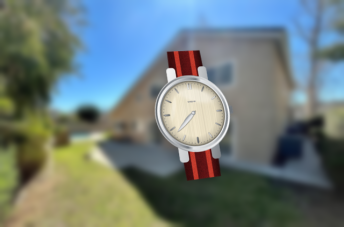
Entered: 7.38
